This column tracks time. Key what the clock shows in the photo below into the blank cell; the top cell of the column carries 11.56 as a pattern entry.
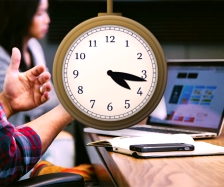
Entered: 4.17
